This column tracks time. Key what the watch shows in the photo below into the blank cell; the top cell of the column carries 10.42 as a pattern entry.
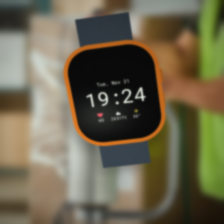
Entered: 19.24
